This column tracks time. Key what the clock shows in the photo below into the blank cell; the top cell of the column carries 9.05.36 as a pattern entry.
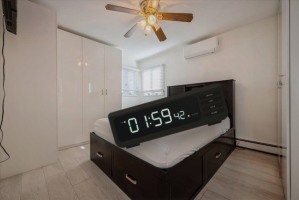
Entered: 1.59.42
